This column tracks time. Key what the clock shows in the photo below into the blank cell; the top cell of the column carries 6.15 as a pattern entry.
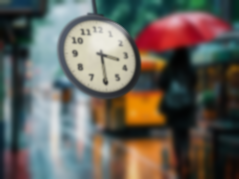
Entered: 3.30
